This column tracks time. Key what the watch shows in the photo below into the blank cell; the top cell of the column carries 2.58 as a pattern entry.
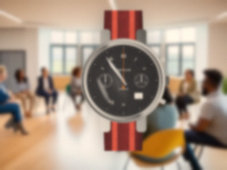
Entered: 10.54
